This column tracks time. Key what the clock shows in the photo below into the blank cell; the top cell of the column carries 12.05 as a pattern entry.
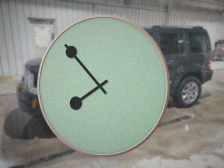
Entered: 7.53
